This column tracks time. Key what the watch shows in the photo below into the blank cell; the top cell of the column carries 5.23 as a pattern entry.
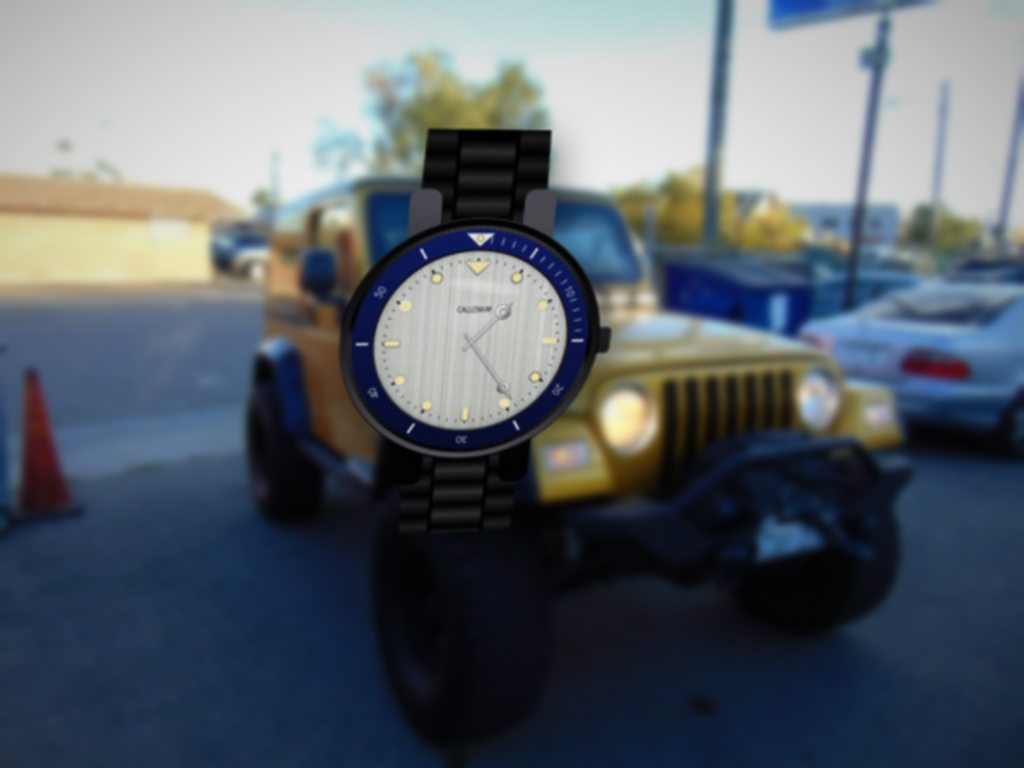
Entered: 1.24
